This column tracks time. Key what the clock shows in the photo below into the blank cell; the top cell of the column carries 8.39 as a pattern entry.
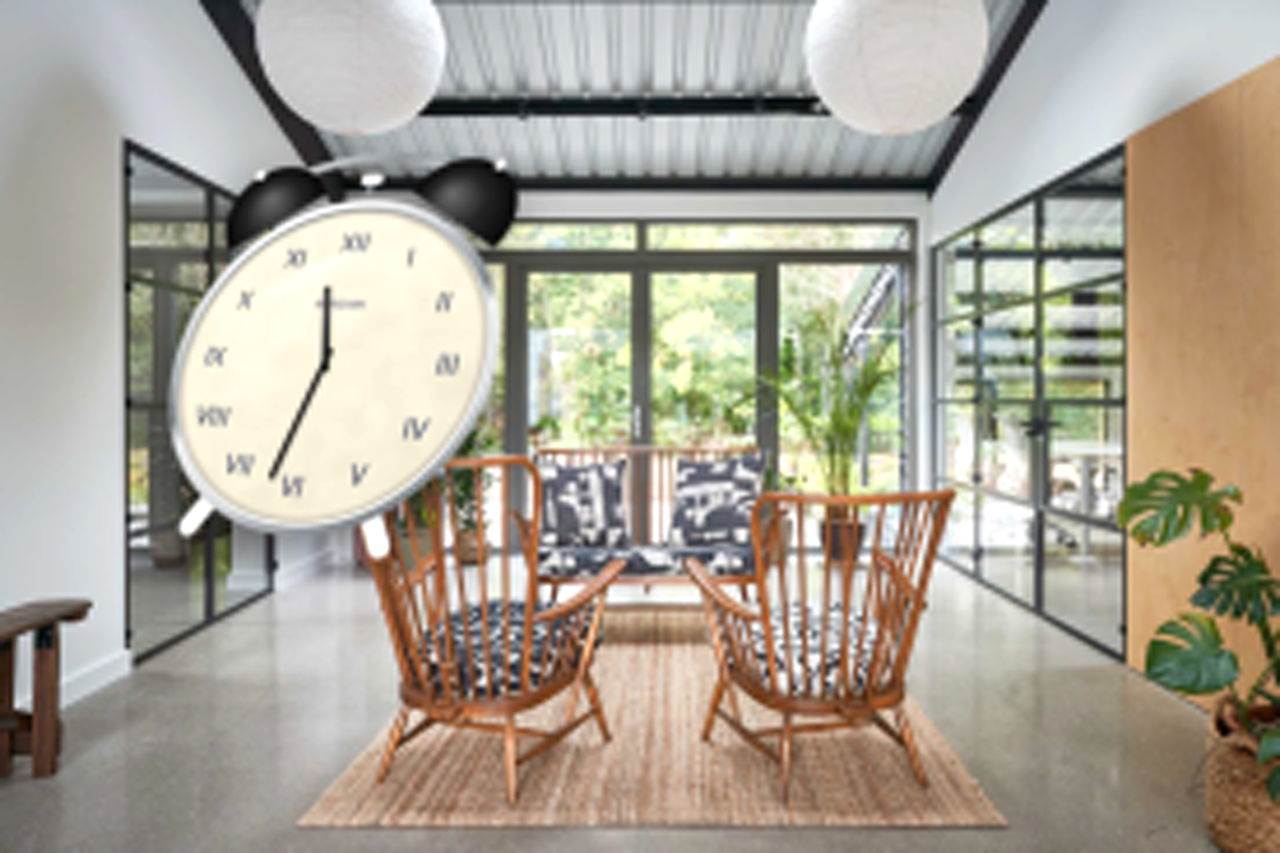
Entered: 11.32
